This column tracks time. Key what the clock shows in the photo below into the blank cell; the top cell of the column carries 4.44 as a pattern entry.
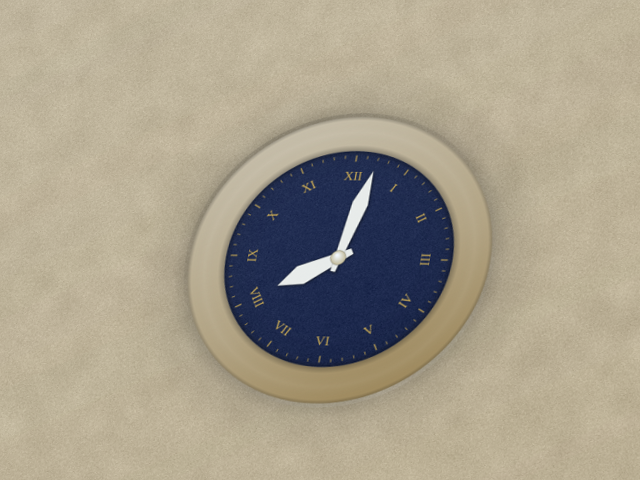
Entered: 8.02
